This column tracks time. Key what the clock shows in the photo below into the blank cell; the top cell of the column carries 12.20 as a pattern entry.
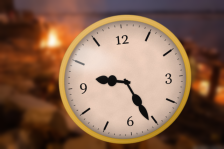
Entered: 9.26
